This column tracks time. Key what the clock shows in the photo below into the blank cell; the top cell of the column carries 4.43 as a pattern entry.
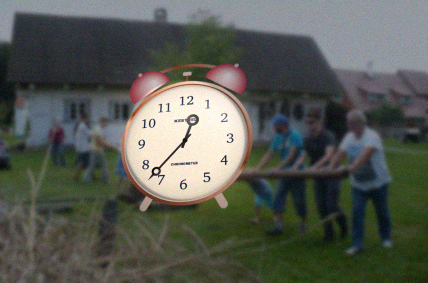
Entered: 12.37
